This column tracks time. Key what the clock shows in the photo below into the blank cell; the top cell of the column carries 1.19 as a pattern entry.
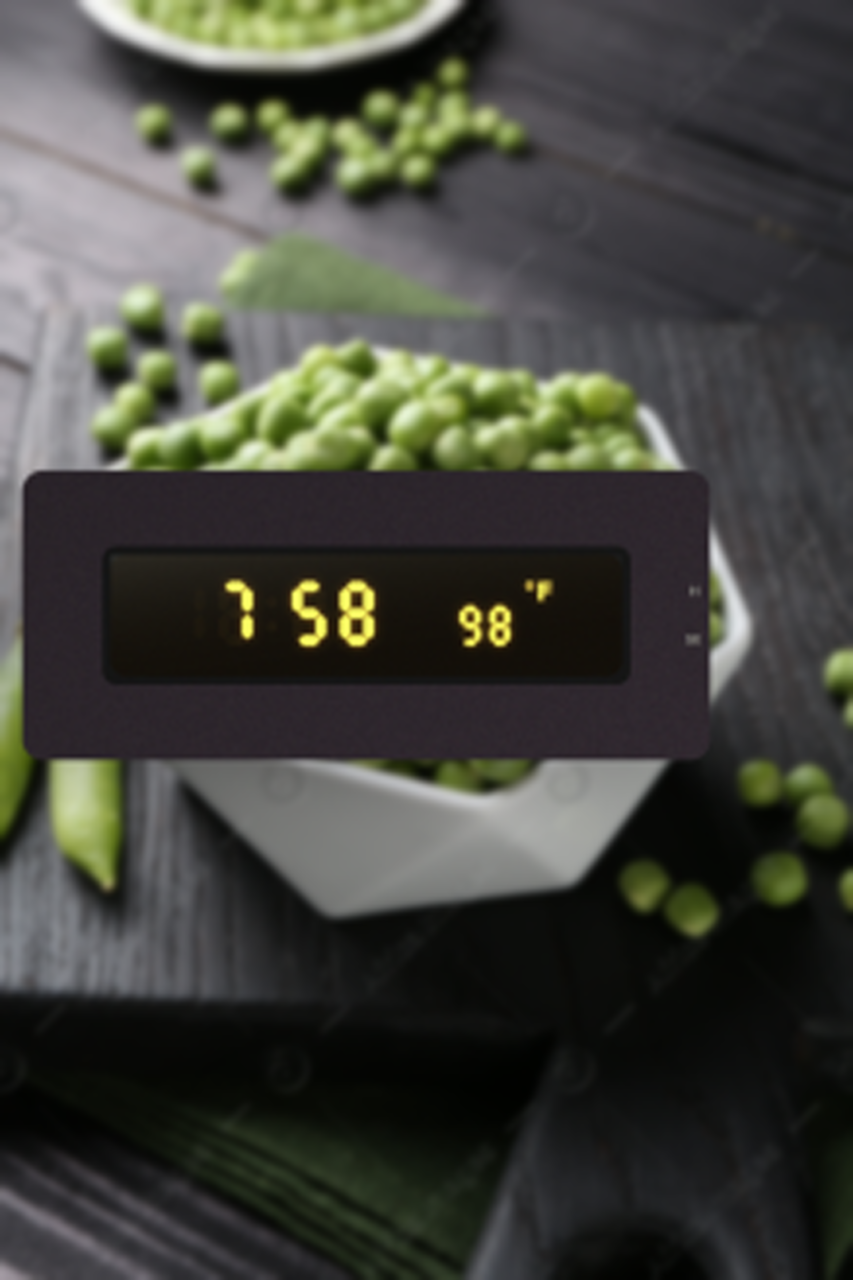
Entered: 7.58
